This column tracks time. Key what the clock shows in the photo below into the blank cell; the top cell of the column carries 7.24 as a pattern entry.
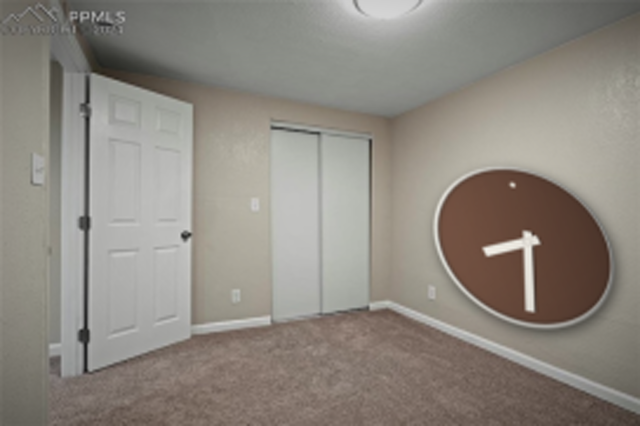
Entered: 8.32
